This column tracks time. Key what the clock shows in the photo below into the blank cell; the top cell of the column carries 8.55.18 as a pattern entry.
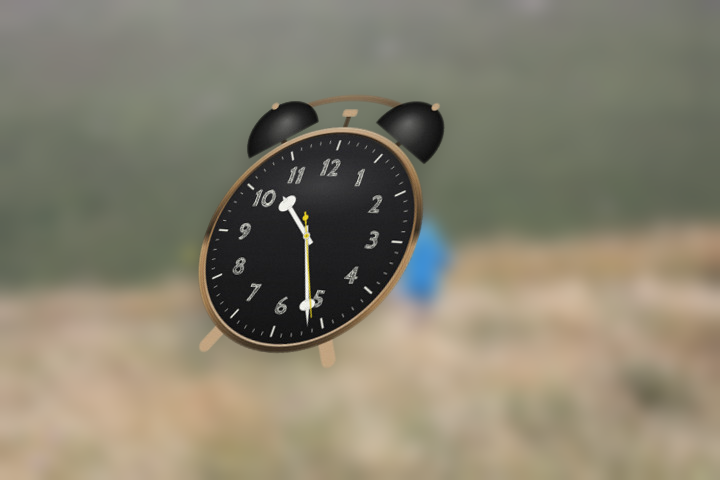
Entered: 10.26.26
